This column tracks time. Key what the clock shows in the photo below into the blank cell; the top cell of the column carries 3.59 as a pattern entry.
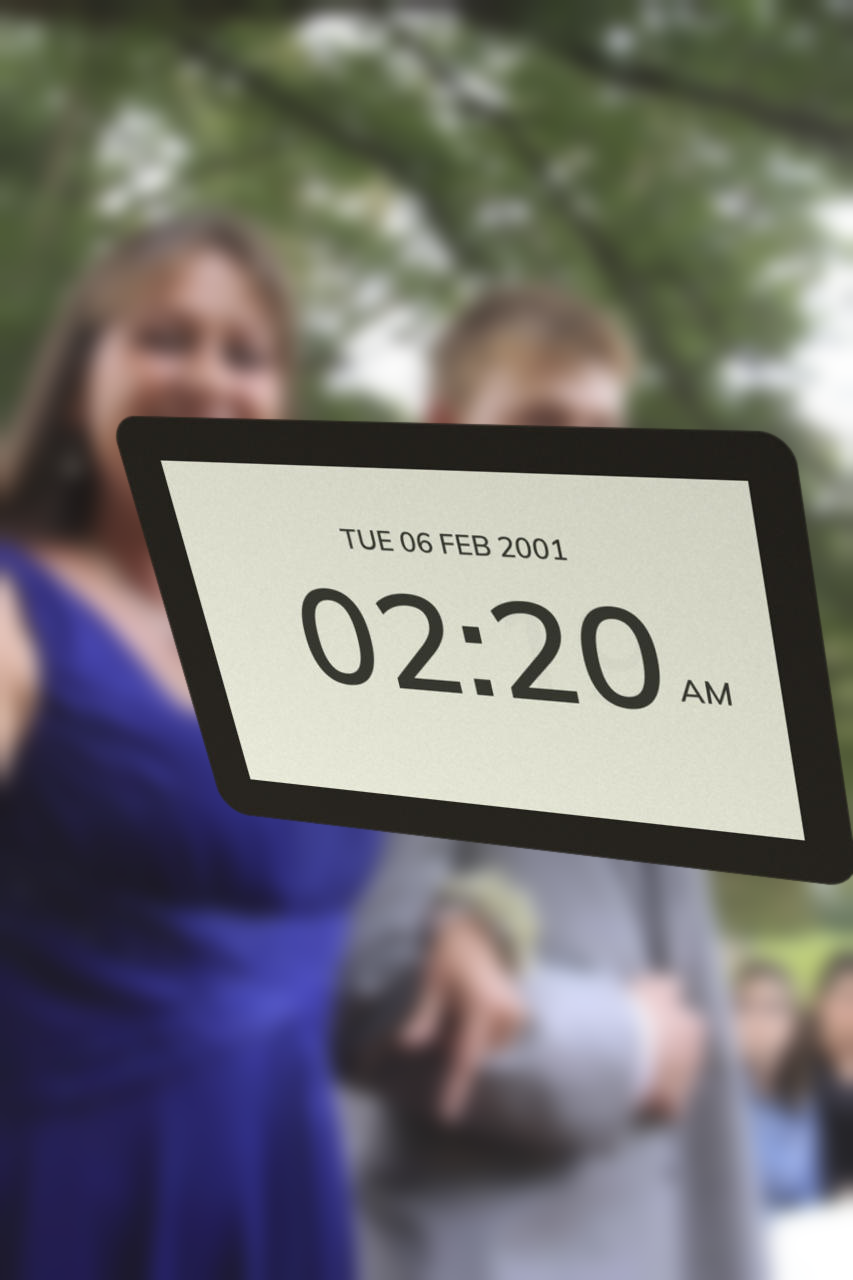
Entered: 2.20
